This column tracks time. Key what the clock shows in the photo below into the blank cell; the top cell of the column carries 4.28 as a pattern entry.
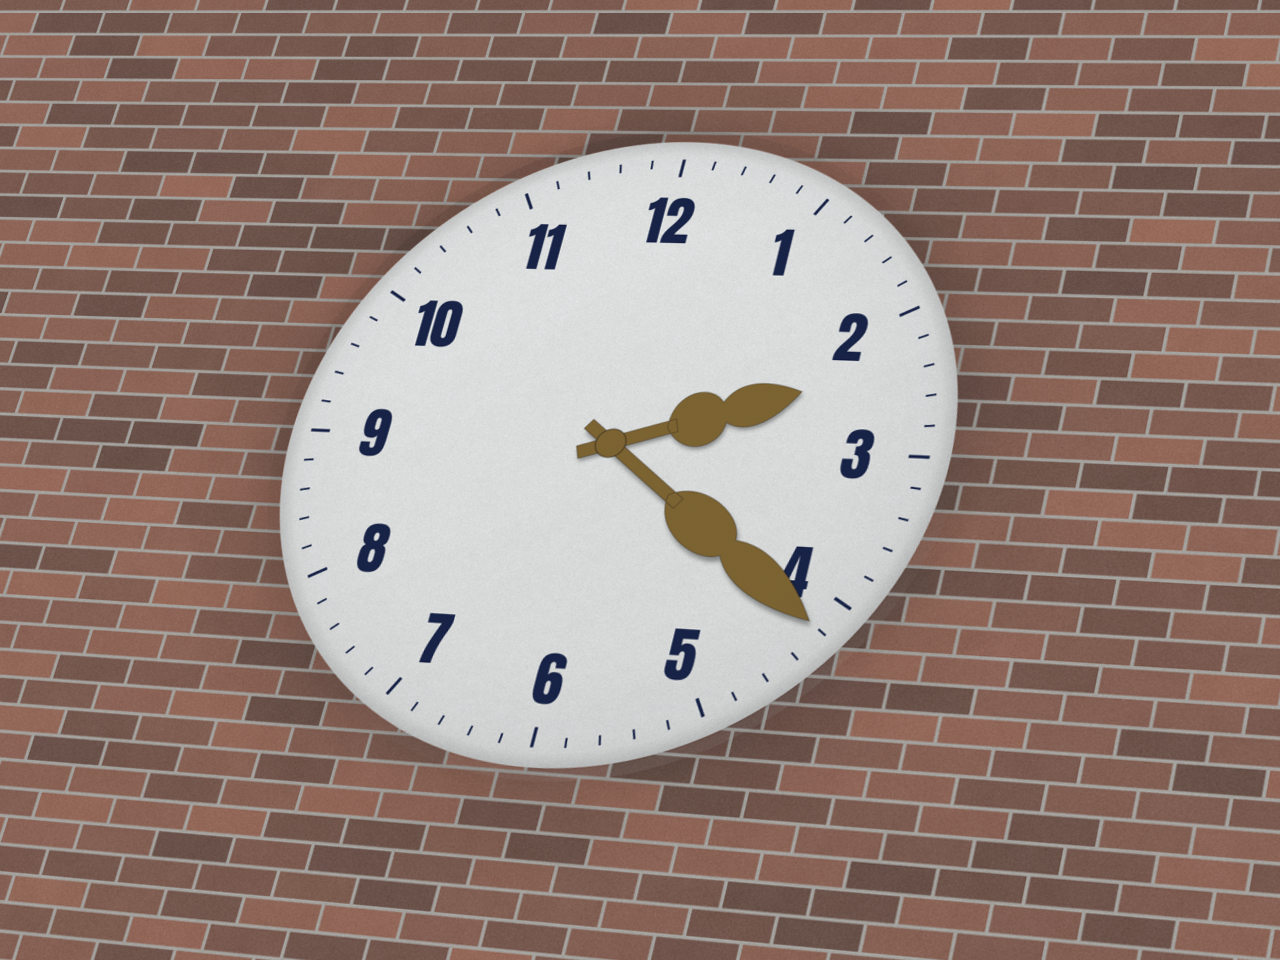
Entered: 2.21
